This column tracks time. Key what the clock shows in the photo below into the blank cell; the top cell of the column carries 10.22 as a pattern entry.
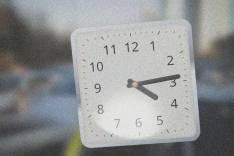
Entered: 4.14
